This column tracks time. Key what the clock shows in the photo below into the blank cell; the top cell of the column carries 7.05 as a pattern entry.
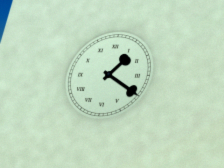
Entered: 1.20
